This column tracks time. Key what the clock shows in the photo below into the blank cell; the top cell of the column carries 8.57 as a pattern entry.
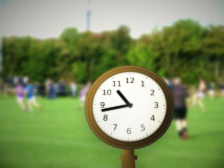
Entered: 10.43
